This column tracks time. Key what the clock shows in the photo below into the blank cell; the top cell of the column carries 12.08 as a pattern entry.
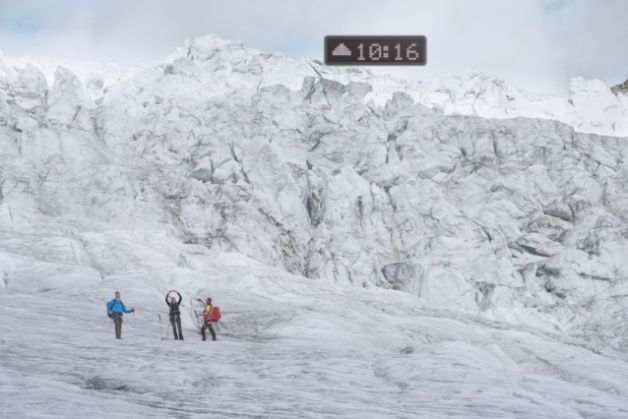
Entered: 10.16
